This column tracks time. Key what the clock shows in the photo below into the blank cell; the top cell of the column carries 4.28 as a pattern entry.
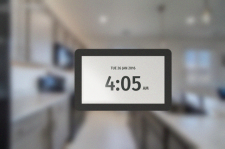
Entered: 4.05
